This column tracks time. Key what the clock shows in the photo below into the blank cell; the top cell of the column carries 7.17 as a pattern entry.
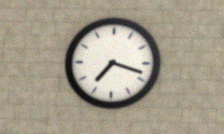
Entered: 7.18
